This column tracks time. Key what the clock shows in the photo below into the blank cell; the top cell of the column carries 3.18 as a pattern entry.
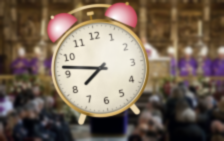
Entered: 7.47
